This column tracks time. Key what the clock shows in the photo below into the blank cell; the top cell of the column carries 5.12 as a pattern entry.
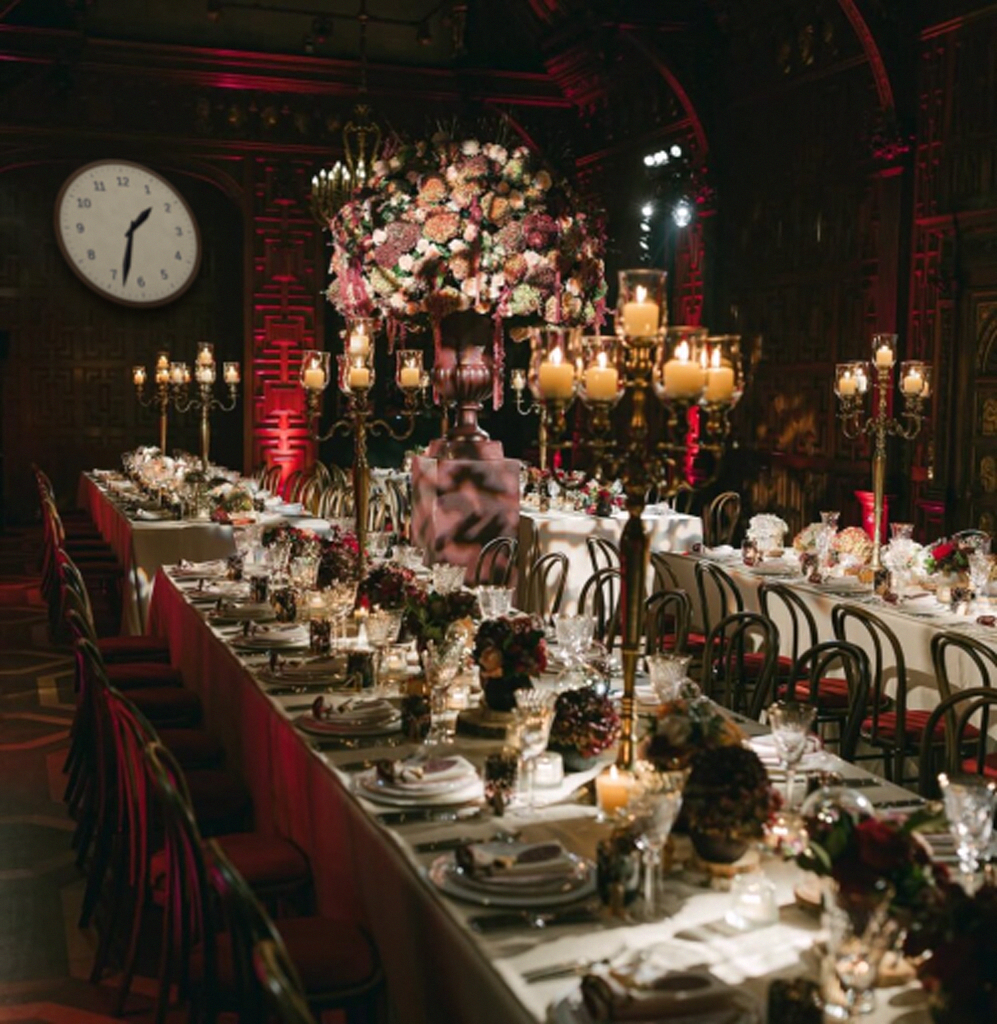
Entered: 1.33
